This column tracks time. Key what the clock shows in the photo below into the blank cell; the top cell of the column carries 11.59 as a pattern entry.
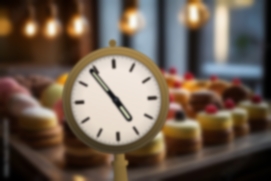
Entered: 4.54
